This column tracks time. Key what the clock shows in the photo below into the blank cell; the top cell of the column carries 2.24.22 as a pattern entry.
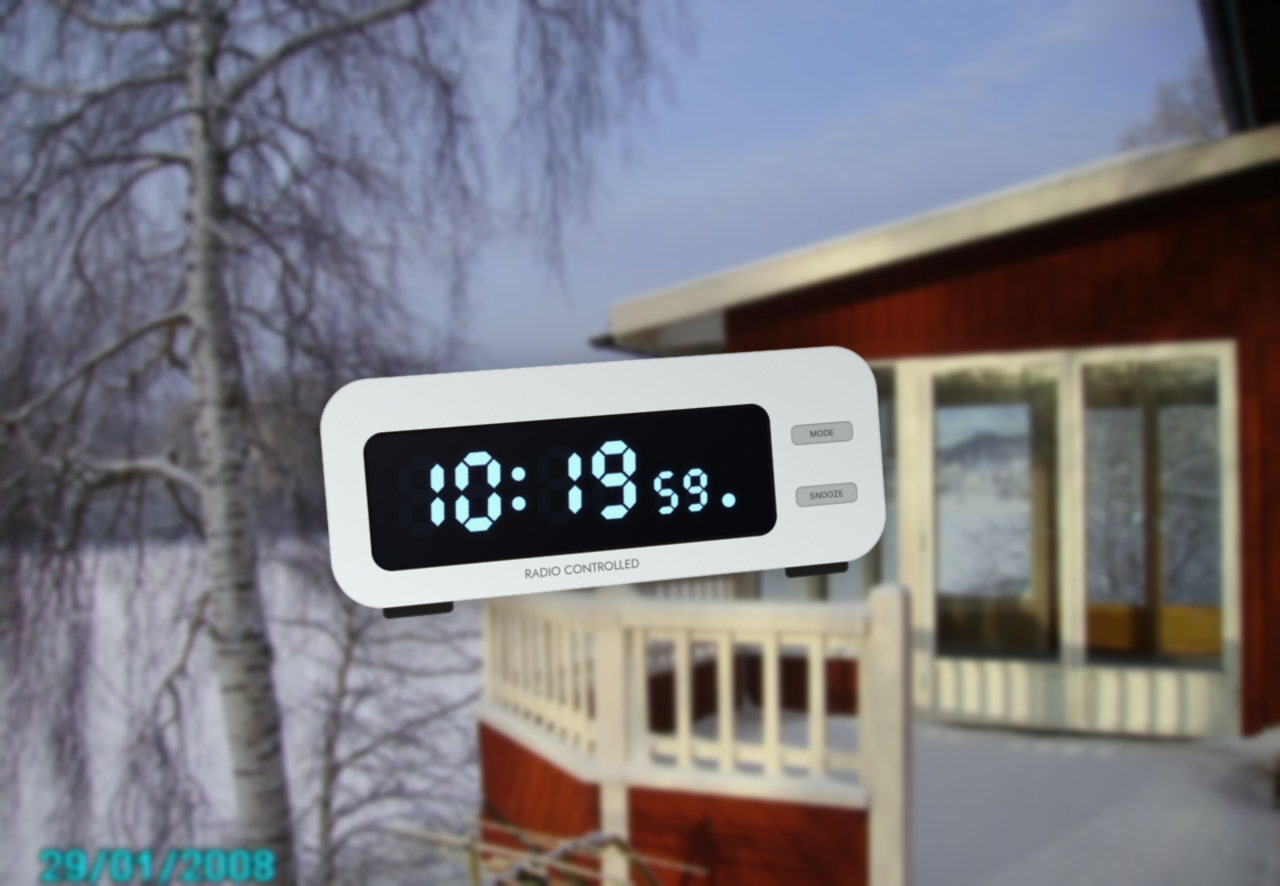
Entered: 10.19.59
